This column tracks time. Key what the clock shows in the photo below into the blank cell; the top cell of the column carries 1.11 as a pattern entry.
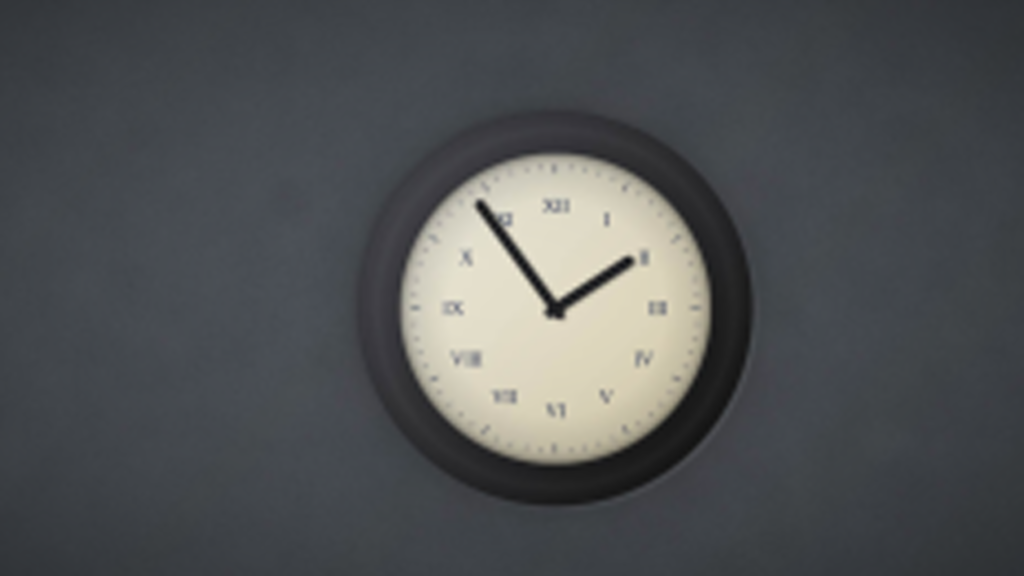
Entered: 1.54
